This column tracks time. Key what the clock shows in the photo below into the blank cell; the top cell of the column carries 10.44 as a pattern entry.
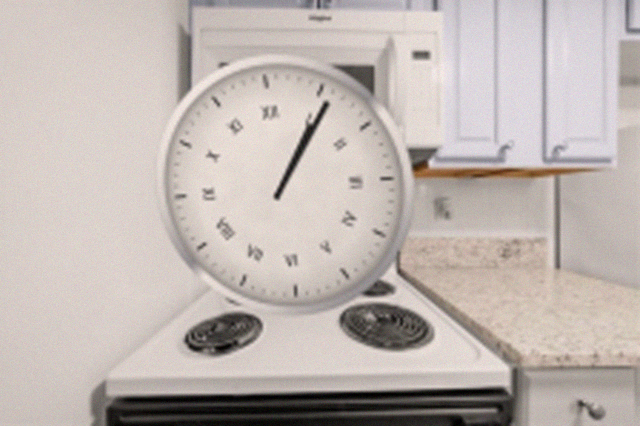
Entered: 1.06
